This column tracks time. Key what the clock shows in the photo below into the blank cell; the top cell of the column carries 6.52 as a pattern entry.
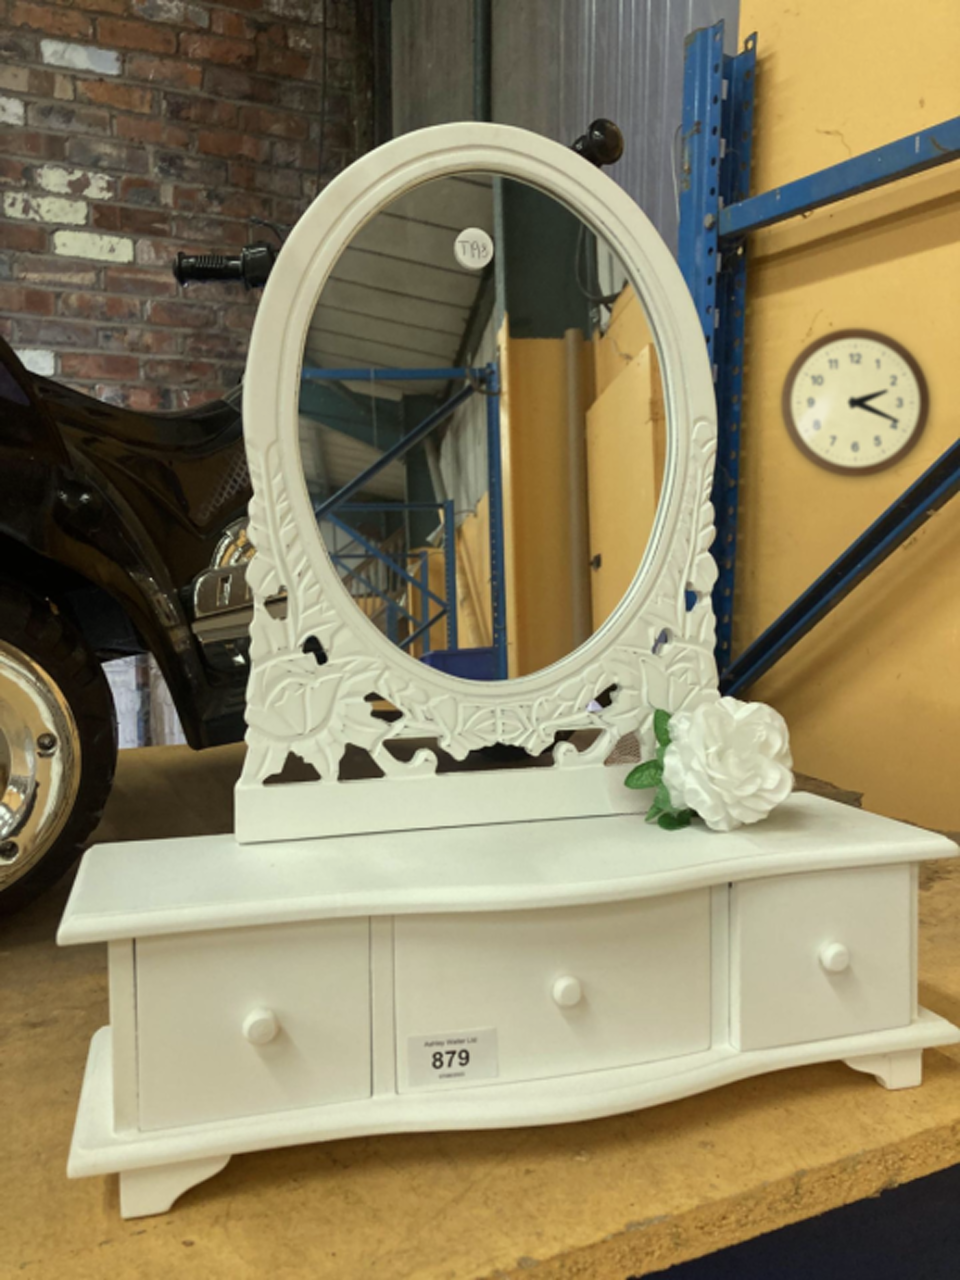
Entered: 2.19
